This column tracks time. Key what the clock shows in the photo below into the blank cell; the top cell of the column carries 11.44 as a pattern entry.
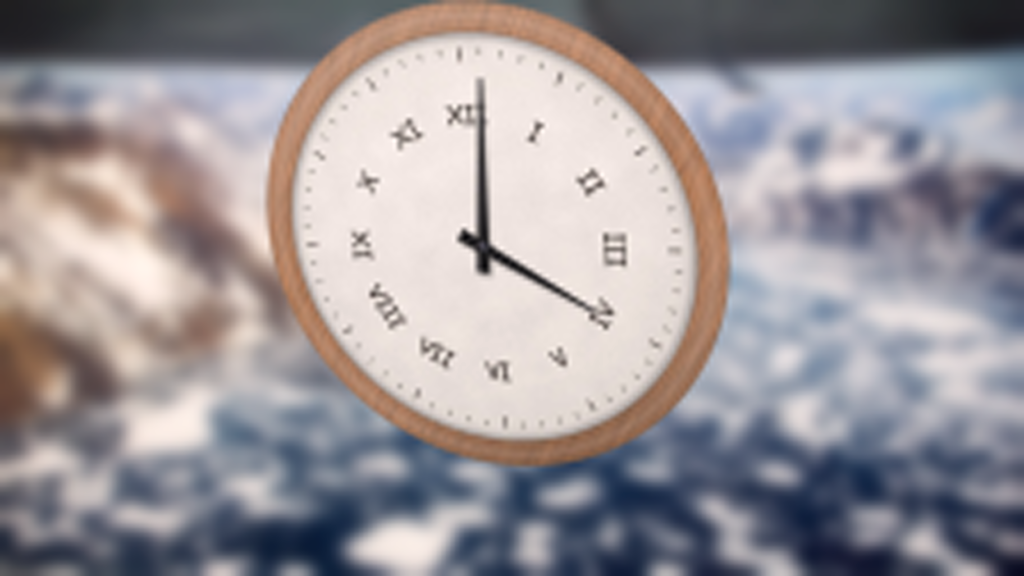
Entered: 4.01
